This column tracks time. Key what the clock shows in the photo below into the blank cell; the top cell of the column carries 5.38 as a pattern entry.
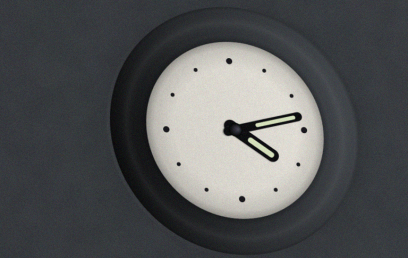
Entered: 4.13
